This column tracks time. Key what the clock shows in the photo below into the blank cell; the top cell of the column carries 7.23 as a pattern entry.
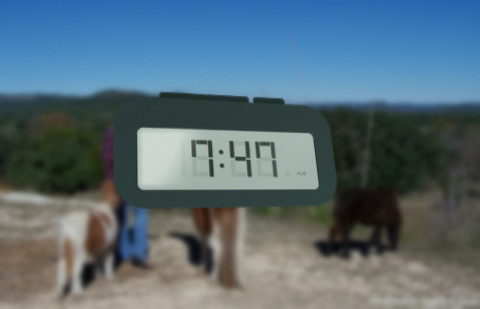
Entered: 7.47
